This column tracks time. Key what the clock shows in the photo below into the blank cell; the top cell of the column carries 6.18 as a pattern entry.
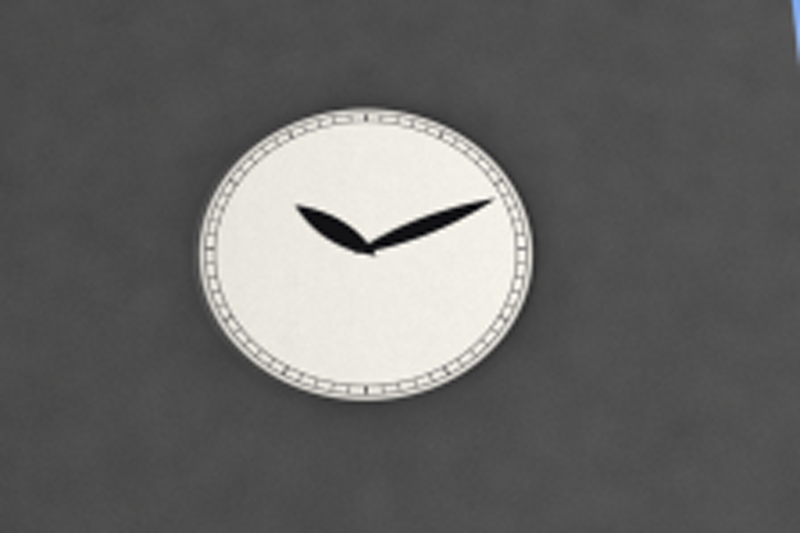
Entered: 10.11
